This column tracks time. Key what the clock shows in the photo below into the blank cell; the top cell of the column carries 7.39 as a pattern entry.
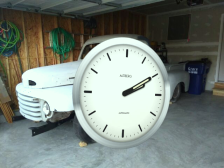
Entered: 2.10
